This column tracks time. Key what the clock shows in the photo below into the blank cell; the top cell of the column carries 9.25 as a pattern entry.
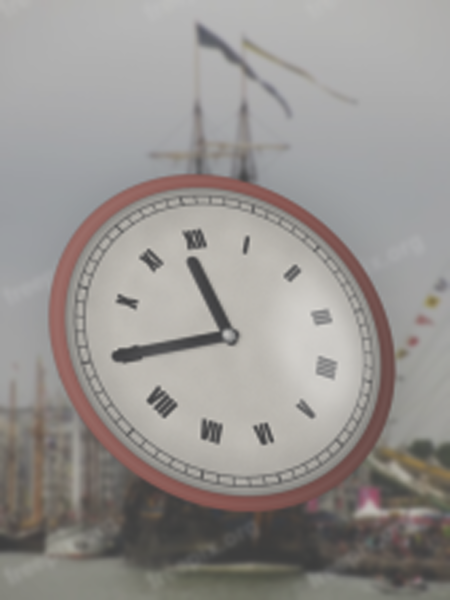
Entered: 11.45
